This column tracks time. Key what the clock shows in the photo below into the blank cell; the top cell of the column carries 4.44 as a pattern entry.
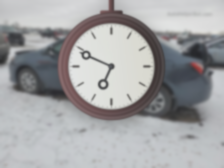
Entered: 6.49
